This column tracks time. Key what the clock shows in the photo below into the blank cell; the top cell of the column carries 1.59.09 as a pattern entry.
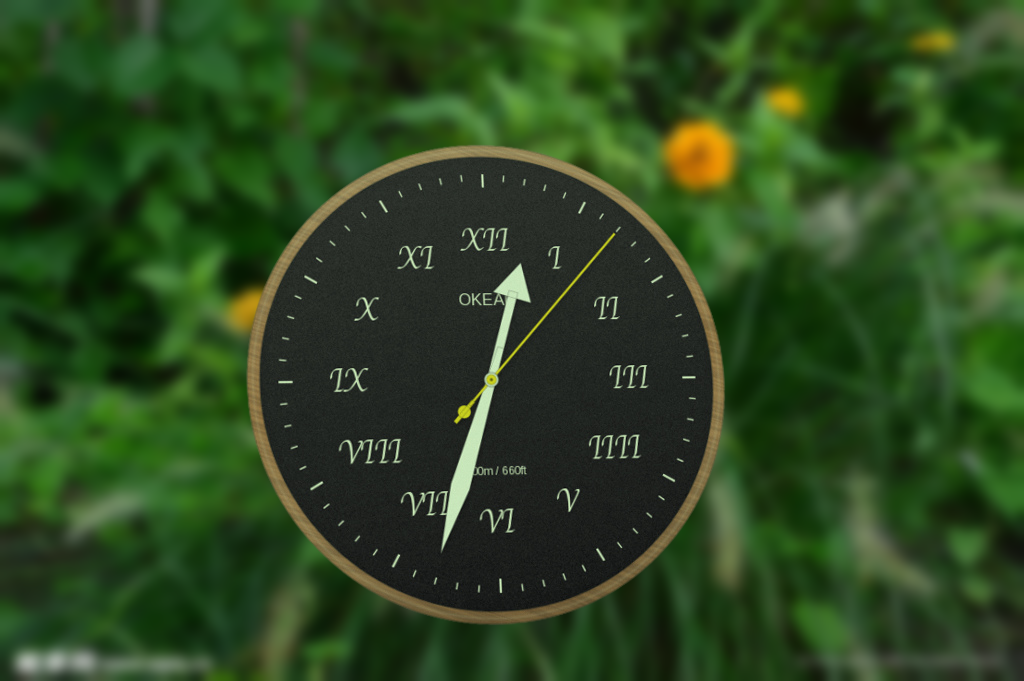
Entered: 12.33.07
